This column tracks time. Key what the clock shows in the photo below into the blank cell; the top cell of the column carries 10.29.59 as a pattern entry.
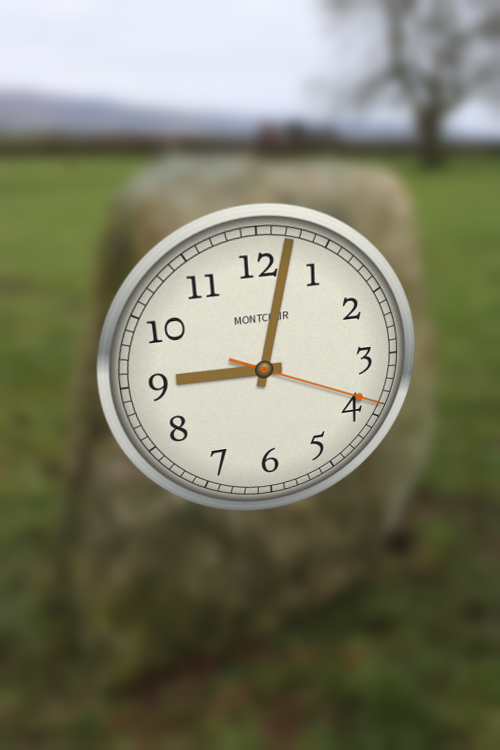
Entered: 9.02.19
